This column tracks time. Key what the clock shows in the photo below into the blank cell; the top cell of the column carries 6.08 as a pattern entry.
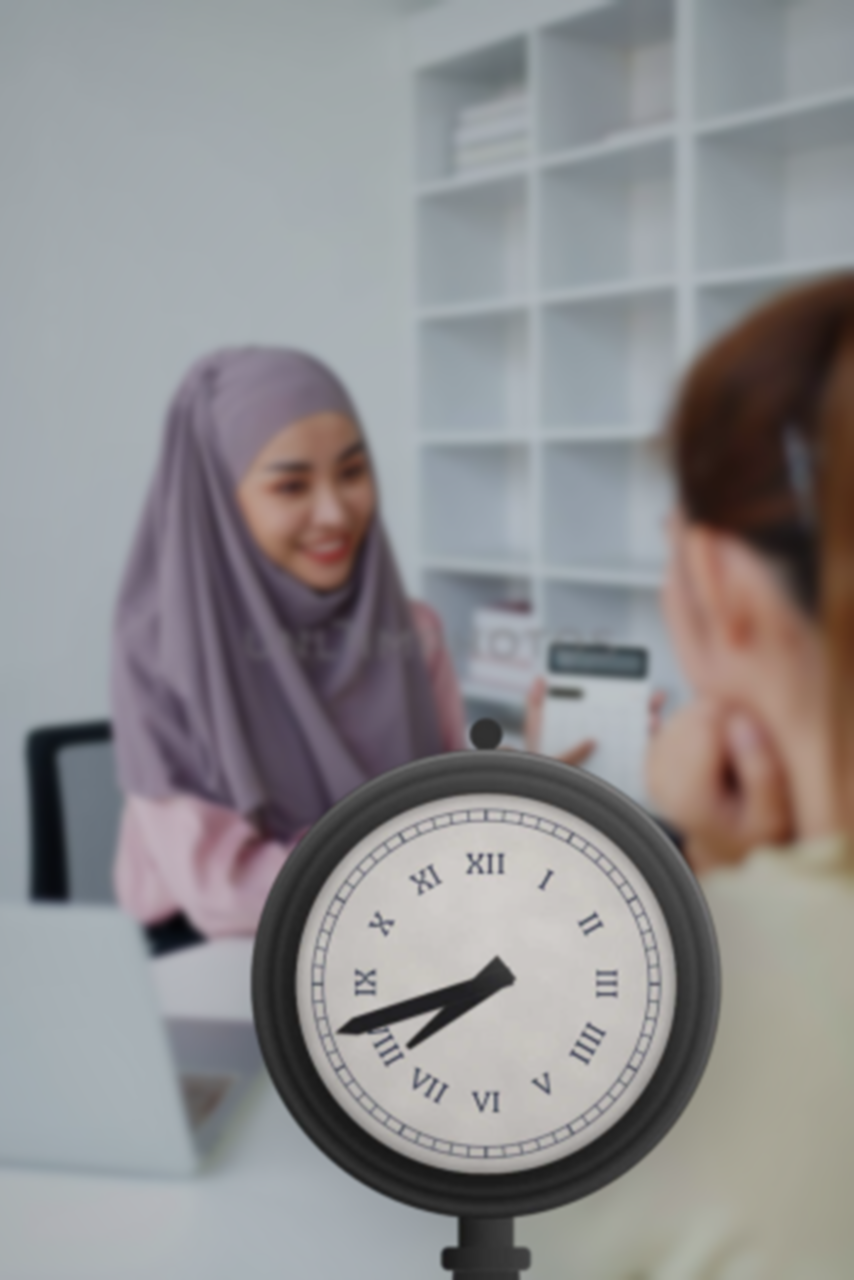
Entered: 7.42
